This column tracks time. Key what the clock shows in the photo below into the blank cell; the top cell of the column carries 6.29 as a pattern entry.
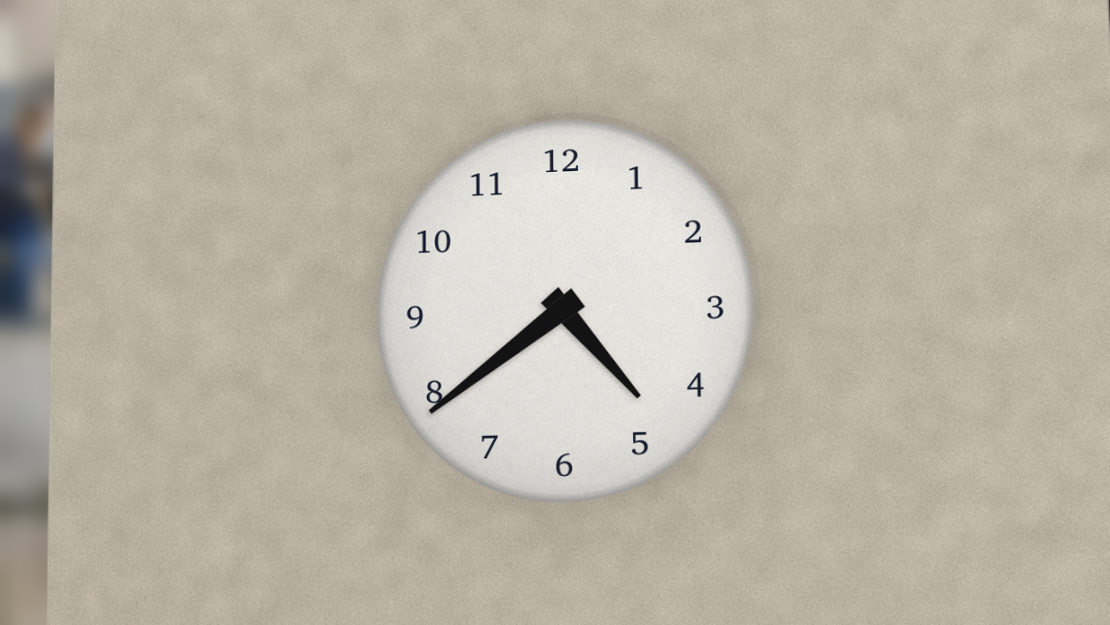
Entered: 4.39
